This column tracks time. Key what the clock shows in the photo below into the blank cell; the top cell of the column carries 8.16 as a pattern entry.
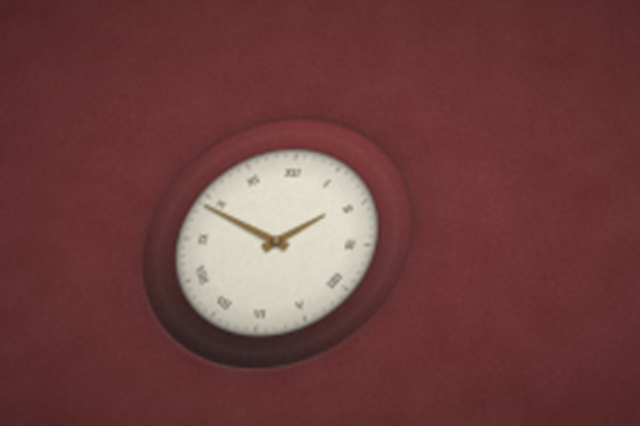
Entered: 1.49
